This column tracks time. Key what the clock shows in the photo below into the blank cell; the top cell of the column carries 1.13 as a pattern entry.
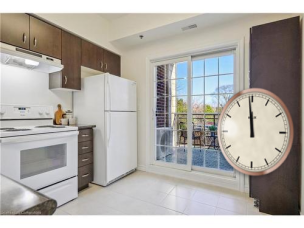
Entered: 11.59
